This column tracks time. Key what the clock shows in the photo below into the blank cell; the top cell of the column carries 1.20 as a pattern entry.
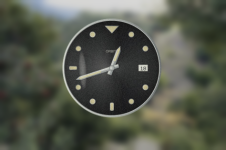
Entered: 12.42
